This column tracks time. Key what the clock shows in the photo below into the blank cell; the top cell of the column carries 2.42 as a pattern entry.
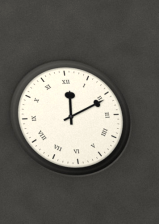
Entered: 12.11
